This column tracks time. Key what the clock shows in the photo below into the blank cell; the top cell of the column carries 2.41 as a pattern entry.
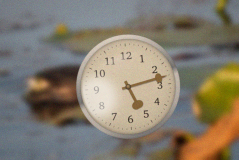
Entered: 5.13
